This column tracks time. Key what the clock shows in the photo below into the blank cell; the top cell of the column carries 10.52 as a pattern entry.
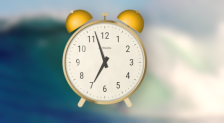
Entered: 6.57
